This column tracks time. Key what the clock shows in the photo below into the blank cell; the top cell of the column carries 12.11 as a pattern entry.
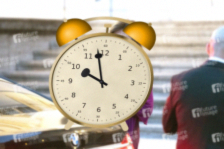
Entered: 9.58
